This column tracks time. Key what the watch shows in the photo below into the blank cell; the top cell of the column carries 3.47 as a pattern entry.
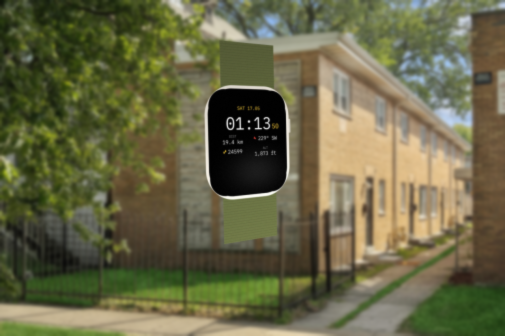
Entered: 1.13
